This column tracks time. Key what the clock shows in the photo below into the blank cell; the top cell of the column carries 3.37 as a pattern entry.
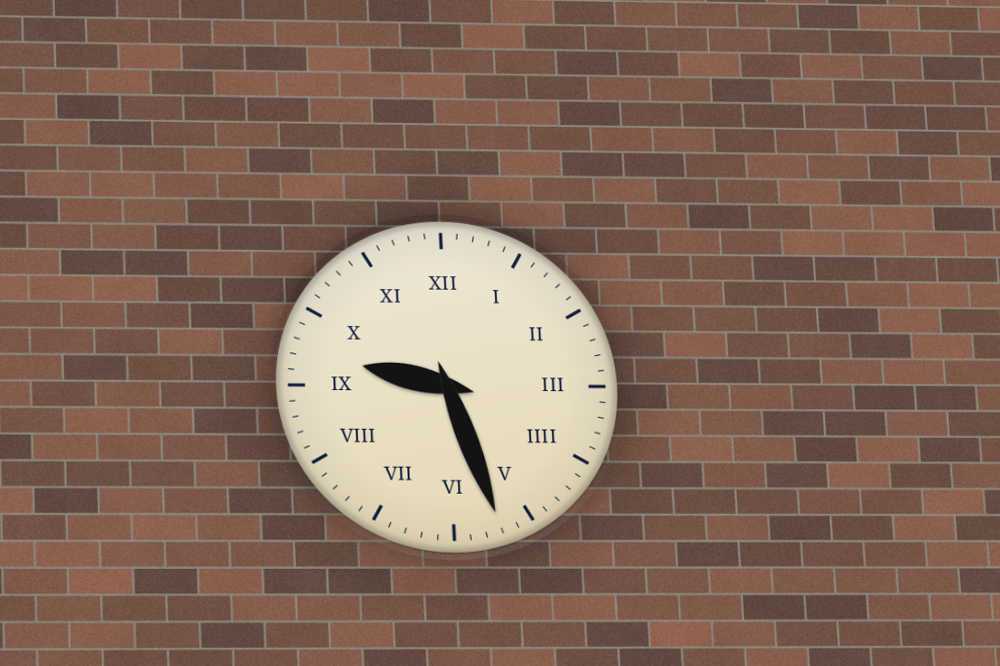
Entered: 9.27
